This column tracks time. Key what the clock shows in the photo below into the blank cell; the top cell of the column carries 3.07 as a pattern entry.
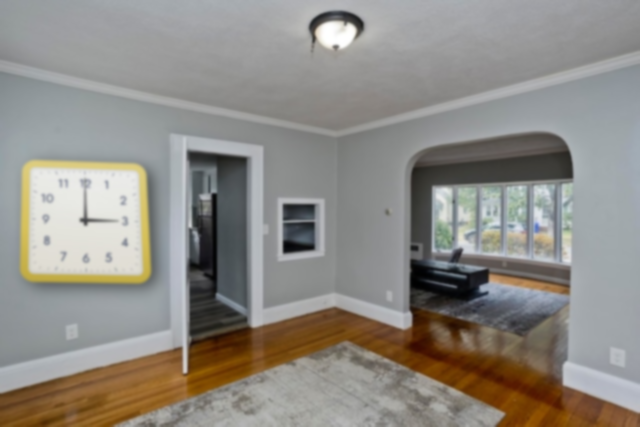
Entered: 3.00
